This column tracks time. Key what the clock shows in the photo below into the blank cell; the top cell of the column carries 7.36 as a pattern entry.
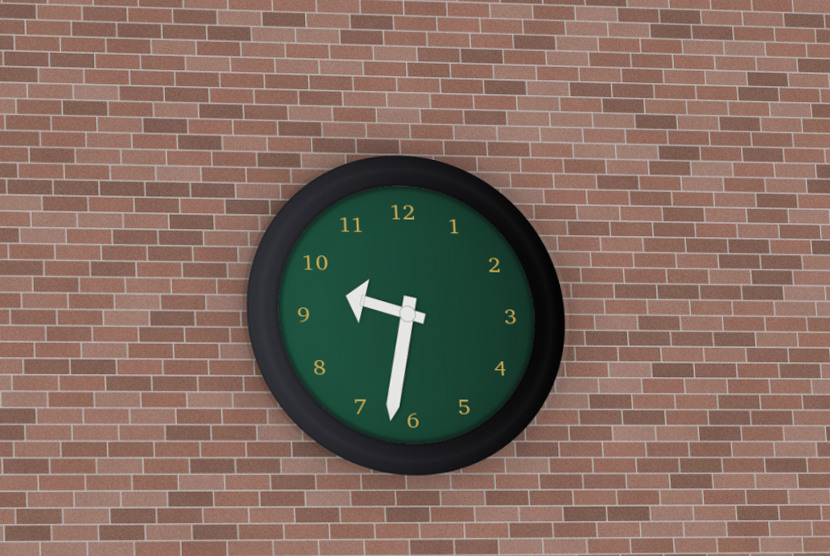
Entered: 9.32
